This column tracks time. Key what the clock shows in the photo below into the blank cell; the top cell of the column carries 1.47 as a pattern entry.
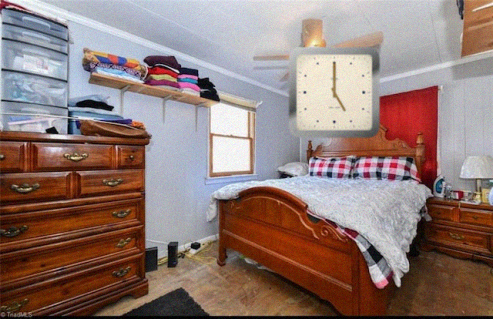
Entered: 5.00
